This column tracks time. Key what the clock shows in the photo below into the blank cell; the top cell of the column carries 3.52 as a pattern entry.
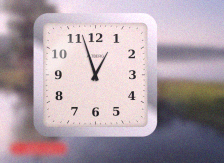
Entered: 12.57
